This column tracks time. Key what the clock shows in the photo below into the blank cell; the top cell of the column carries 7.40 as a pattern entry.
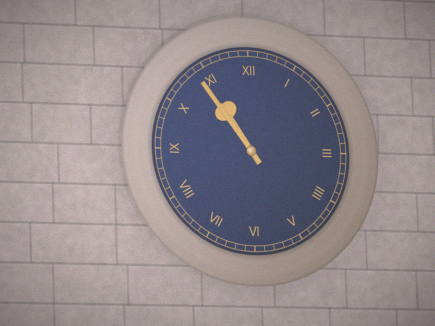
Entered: 10.54
